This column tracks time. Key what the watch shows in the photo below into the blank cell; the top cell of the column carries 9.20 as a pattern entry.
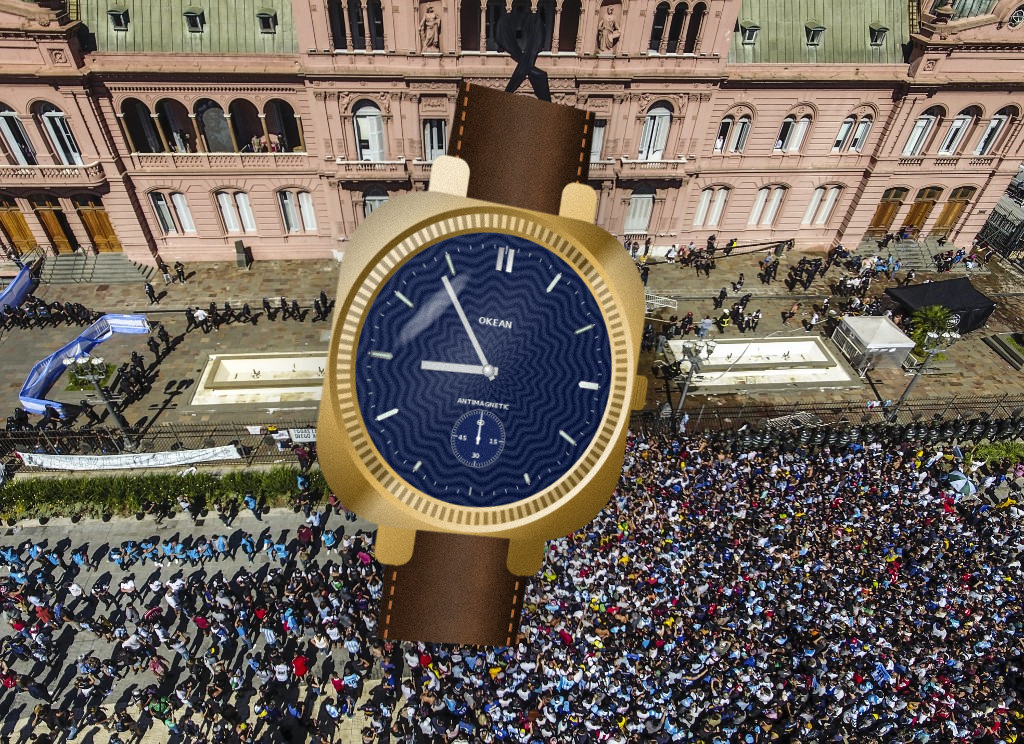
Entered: 8.54
